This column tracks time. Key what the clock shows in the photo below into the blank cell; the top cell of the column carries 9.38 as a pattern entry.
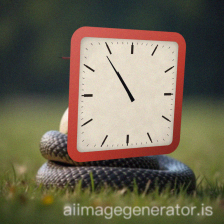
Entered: 10.54
